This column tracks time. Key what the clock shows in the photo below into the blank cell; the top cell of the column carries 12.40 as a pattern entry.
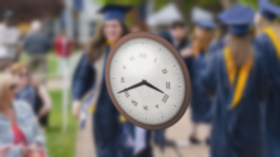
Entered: 3.41
